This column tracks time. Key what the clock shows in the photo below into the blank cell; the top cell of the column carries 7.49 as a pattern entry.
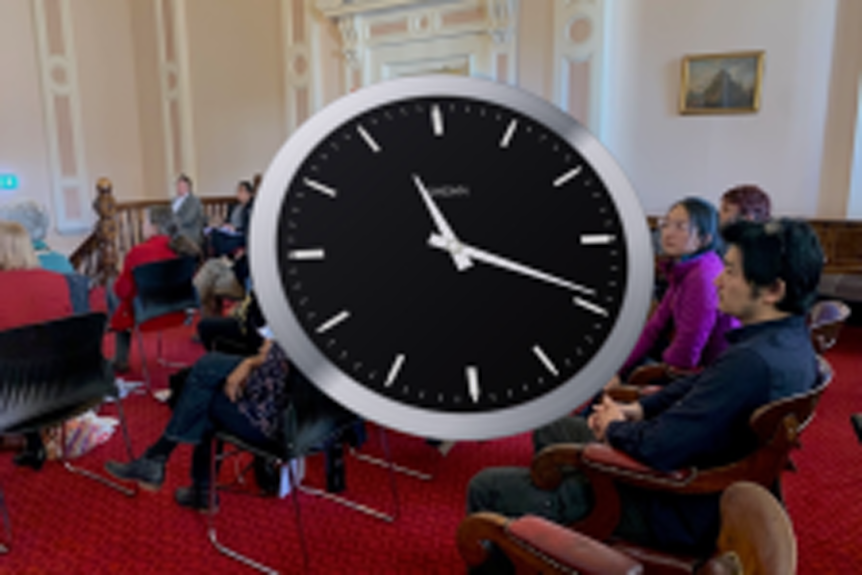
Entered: 11.19
